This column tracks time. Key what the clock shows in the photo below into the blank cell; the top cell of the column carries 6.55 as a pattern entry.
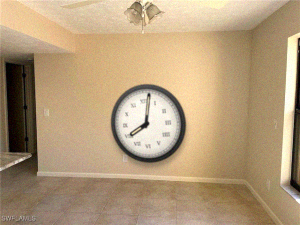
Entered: 8.02
